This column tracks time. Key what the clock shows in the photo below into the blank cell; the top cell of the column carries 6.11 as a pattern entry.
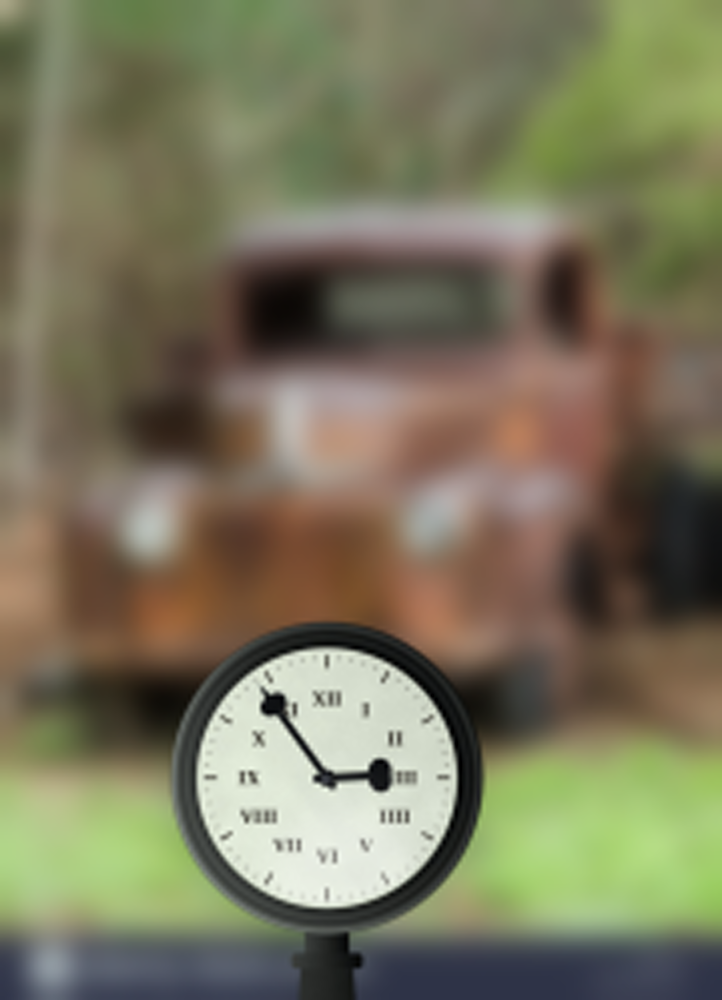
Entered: 2.54
